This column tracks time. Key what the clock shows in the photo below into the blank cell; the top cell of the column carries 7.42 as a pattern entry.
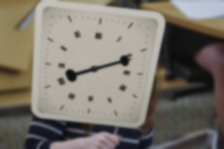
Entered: 8.11
